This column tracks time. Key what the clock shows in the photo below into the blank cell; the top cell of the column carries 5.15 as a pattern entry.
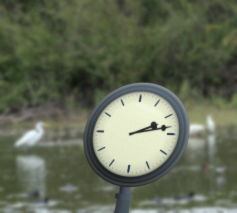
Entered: 2.13
